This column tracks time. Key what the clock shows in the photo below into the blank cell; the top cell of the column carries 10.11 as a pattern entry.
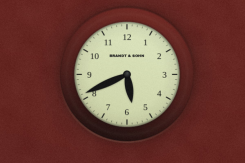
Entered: 5.41
